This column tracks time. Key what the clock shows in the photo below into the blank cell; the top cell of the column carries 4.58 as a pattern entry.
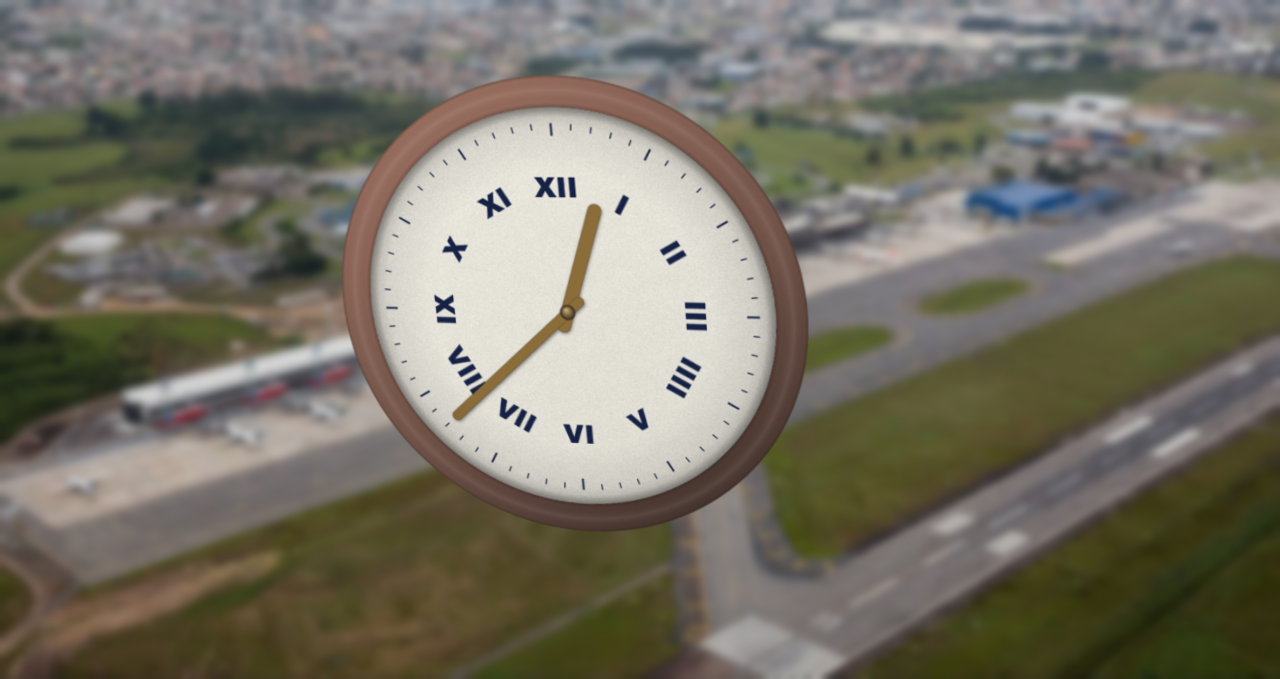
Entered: 12.38
